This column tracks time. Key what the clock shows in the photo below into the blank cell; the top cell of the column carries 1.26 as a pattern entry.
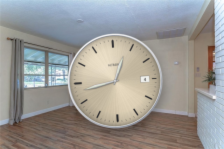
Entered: 12.43
